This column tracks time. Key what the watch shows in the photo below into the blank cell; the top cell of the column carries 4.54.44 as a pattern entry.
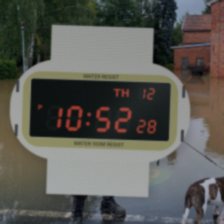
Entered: 10.52.28
